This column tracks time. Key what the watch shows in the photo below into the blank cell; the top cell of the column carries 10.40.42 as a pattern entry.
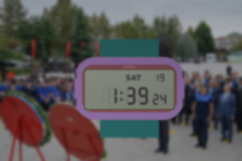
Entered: 1.39.24
